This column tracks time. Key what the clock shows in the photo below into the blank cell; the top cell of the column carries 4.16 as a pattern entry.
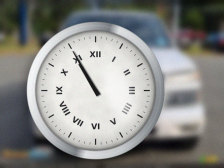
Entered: 10.55
